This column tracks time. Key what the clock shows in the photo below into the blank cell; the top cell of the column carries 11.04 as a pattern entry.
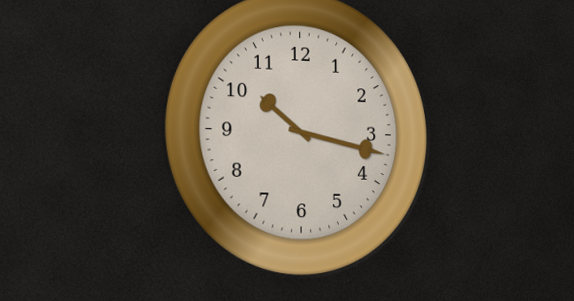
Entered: 10.17
